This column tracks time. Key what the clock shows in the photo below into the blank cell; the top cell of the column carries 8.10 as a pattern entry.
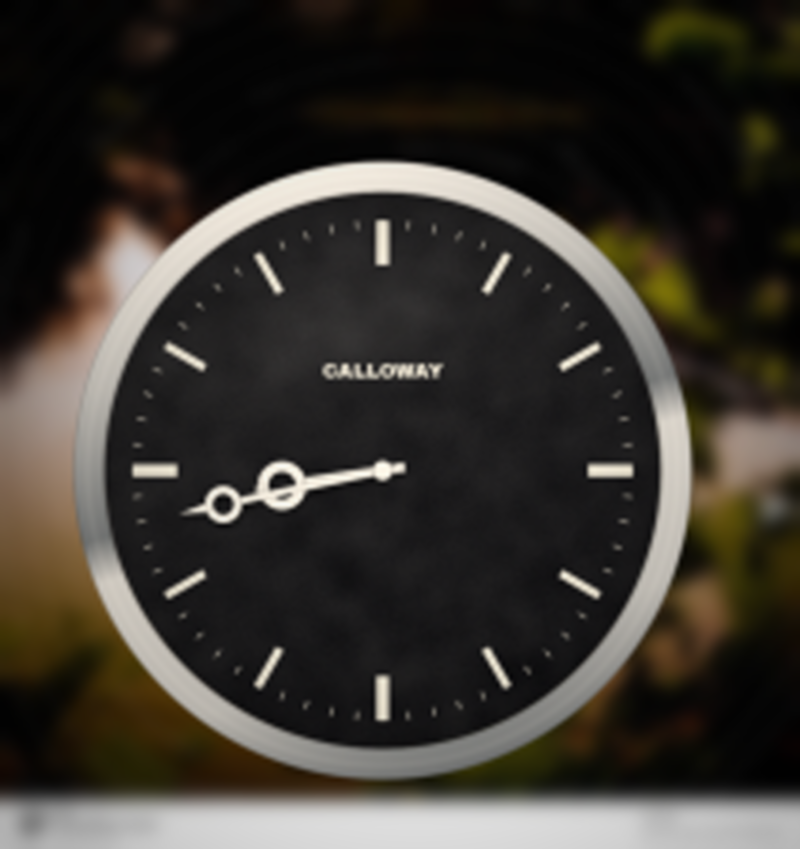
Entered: 8.43
